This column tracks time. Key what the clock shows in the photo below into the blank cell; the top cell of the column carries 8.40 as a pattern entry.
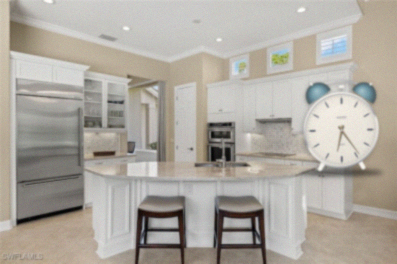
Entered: 6.24
